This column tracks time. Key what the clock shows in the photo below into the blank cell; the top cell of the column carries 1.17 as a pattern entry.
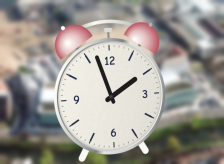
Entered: 1.57
